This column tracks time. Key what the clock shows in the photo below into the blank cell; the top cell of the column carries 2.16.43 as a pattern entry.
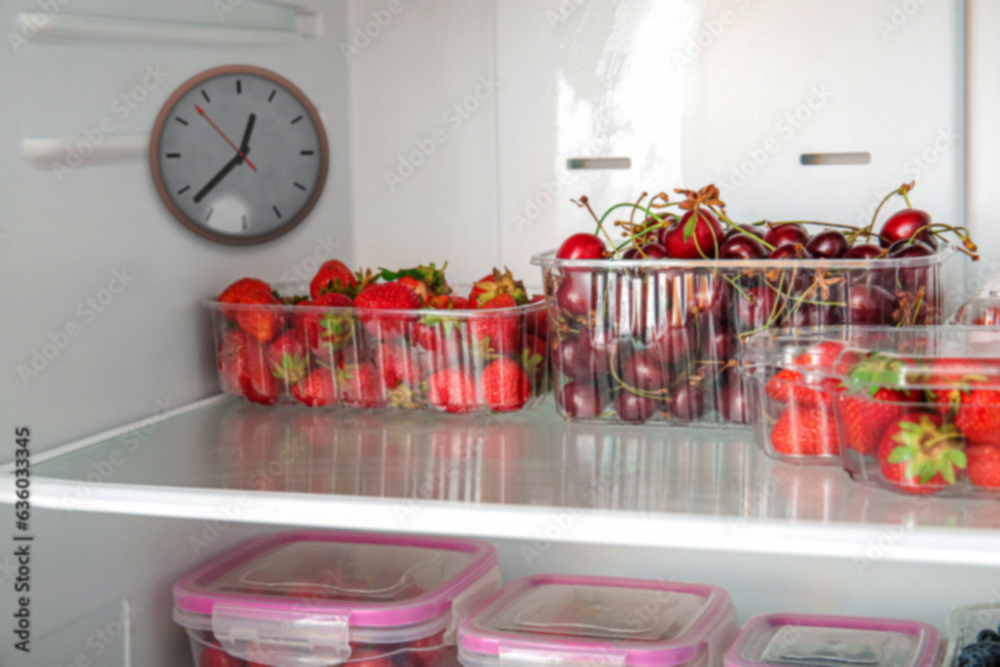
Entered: 12.37.53
